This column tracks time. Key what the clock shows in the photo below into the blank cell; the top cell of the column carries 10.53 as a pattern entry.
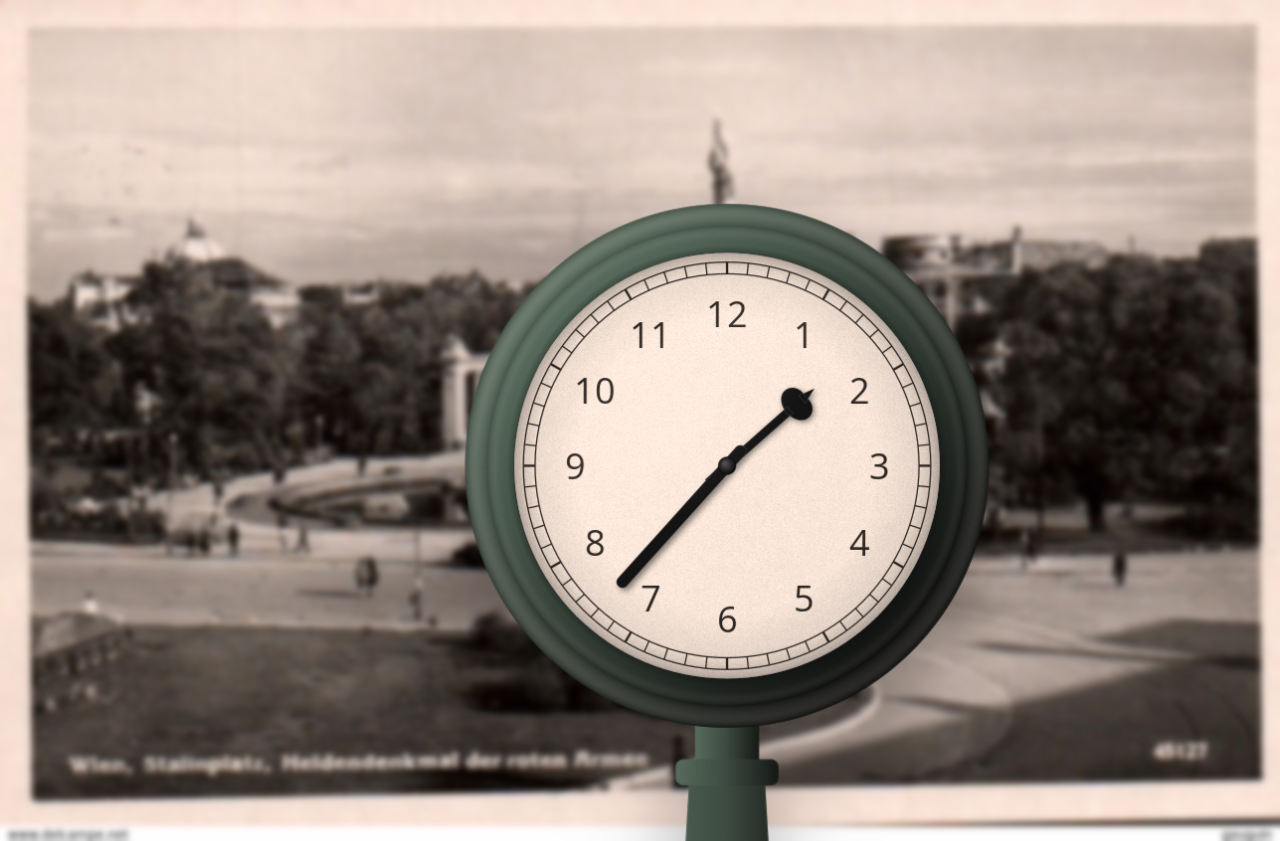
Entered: 1.37
